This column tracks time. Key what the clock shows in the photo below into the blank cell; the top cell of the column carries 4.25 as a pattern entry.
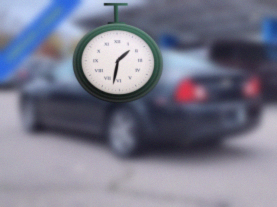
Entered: 1.32
